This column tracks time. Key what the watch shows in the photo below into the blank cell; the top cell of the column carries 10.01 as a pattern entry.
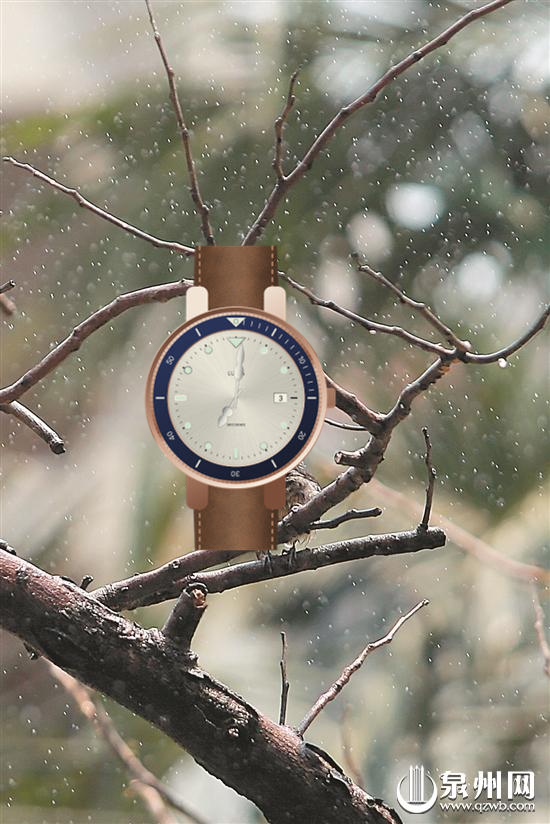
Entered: 7.01
